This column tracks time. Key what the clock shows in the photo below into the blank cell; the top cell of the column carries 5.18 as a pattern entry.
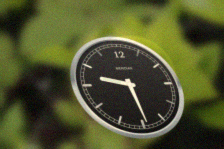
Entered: 9.29
